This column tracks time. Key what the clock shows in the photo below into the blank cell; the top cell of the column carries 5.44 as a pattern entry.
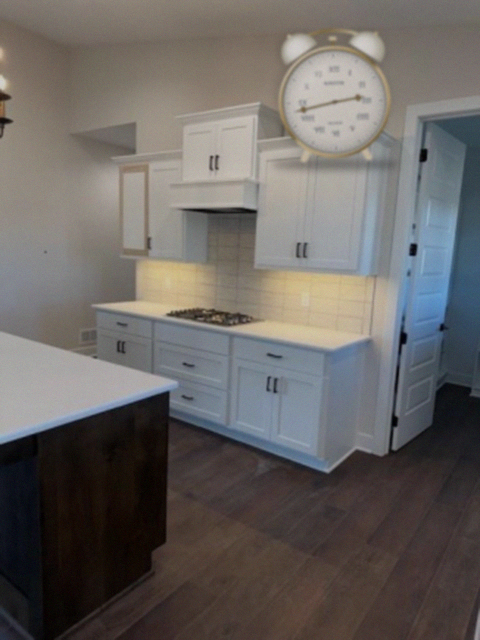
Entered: 2.43
